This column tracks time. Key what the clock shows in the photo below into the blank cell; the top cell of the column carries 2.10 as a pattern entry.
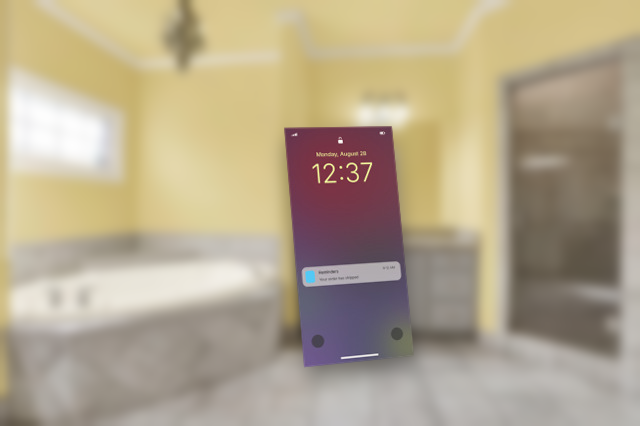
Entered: 12.37
